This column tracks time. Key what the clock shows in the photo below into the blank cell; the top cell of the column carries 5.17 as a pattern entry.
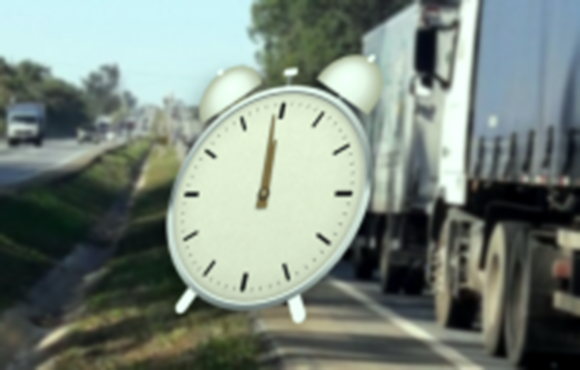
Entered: 11.59
